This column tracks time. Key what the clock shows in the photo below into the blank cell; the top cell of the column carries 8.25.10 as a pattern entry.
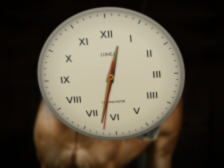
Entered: 12.32.32
